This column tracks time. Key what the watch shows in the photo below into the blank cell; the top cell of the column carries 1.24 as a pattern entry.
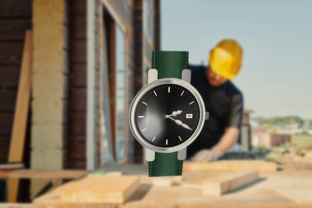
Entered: 2.20
